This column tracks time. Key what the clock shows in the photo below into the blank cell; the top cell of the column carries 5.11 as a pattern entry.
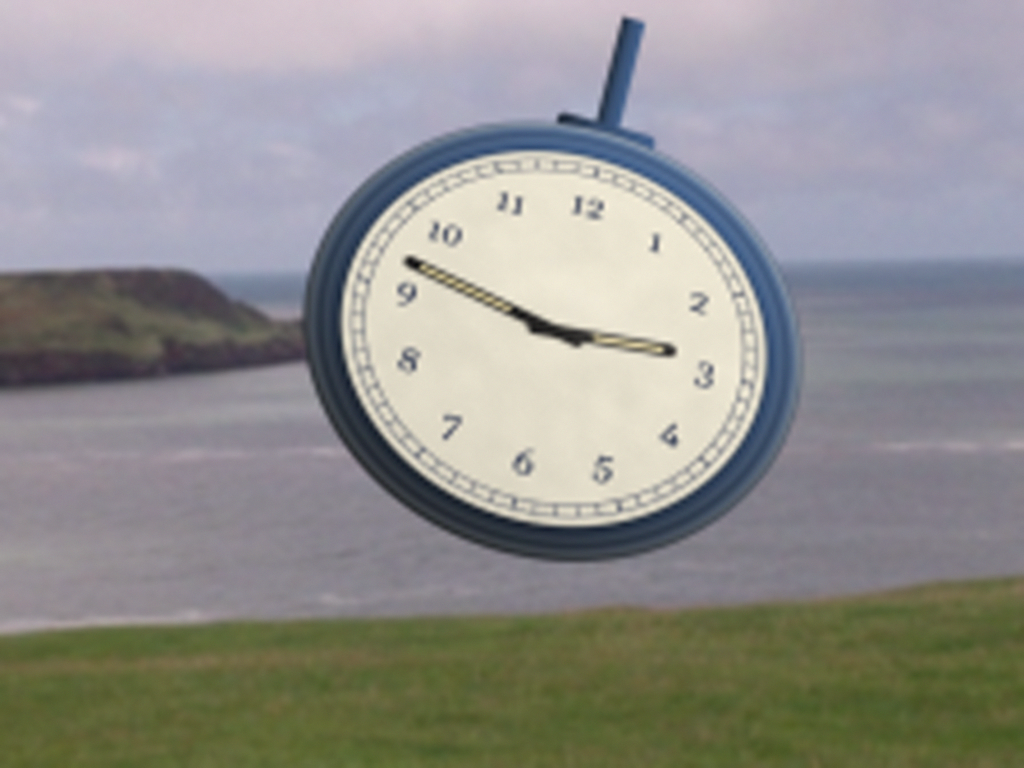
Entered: 2.47
